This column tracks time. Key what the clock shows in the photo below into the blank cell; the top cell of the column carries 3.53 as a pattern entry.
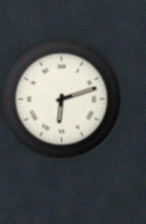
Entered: 6.12
